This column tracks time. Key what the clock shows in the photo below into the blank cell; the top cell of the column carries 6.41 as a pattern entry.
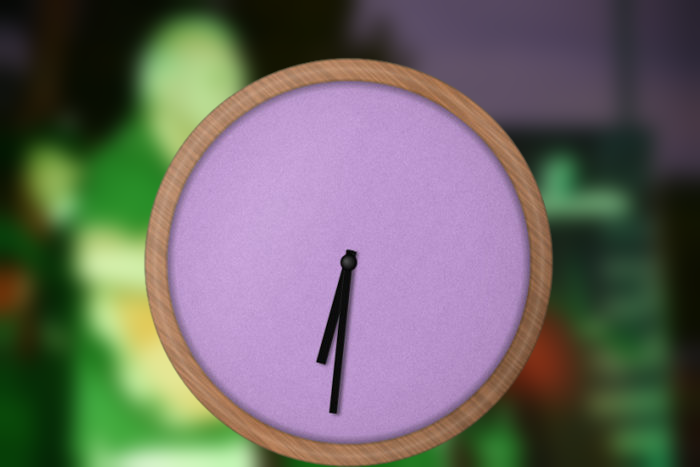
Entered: 6.31
